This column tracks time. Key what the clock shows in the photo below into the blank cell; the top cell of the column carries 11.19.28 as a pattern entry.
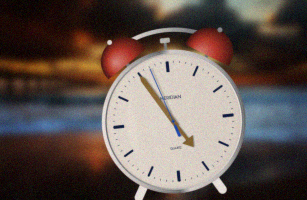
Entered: 4.54.57
